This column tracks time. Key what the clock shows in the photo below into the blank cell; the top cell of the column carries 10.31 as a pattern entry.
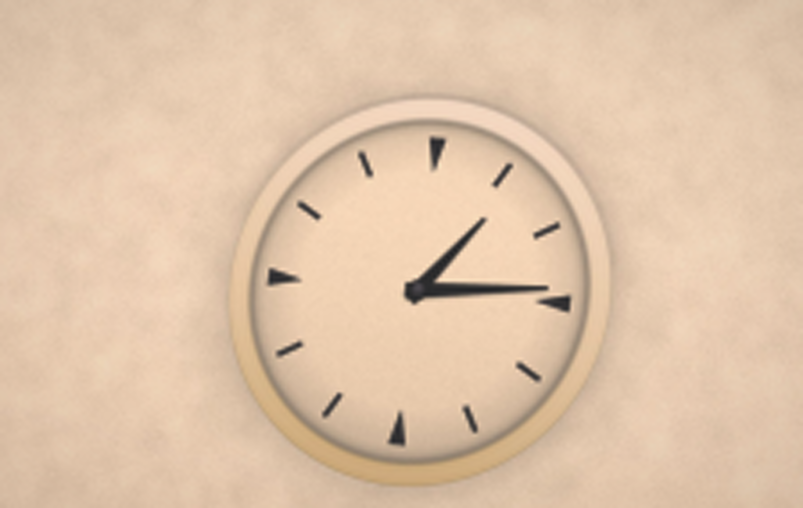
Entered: 1.14
